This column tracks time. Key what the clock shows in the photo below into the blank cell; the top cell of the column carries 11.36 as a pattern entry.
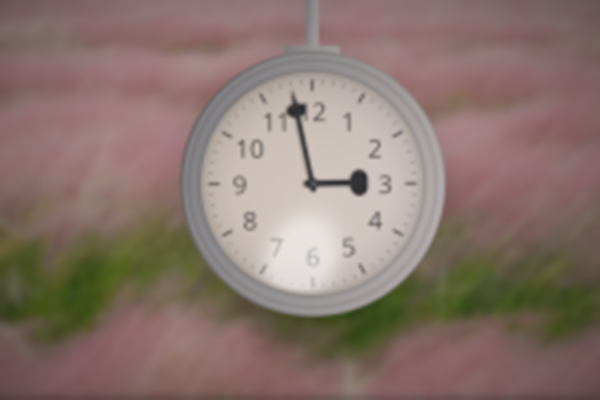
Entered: 2.58
